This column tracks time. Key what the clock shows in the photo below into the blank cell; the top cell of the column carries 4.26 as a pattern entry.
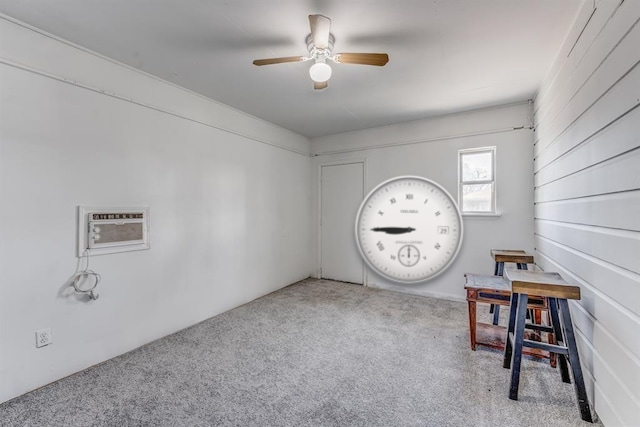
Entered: 8.45
